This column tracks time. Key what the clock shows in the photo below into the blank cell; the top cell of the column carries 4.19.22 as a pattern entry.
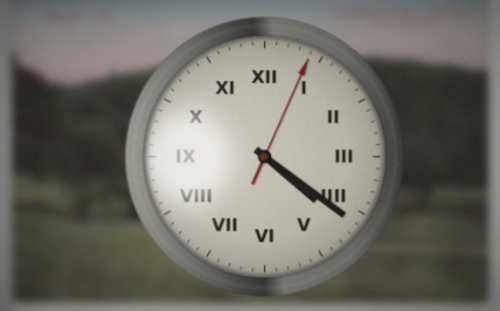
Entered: 4.21.04
